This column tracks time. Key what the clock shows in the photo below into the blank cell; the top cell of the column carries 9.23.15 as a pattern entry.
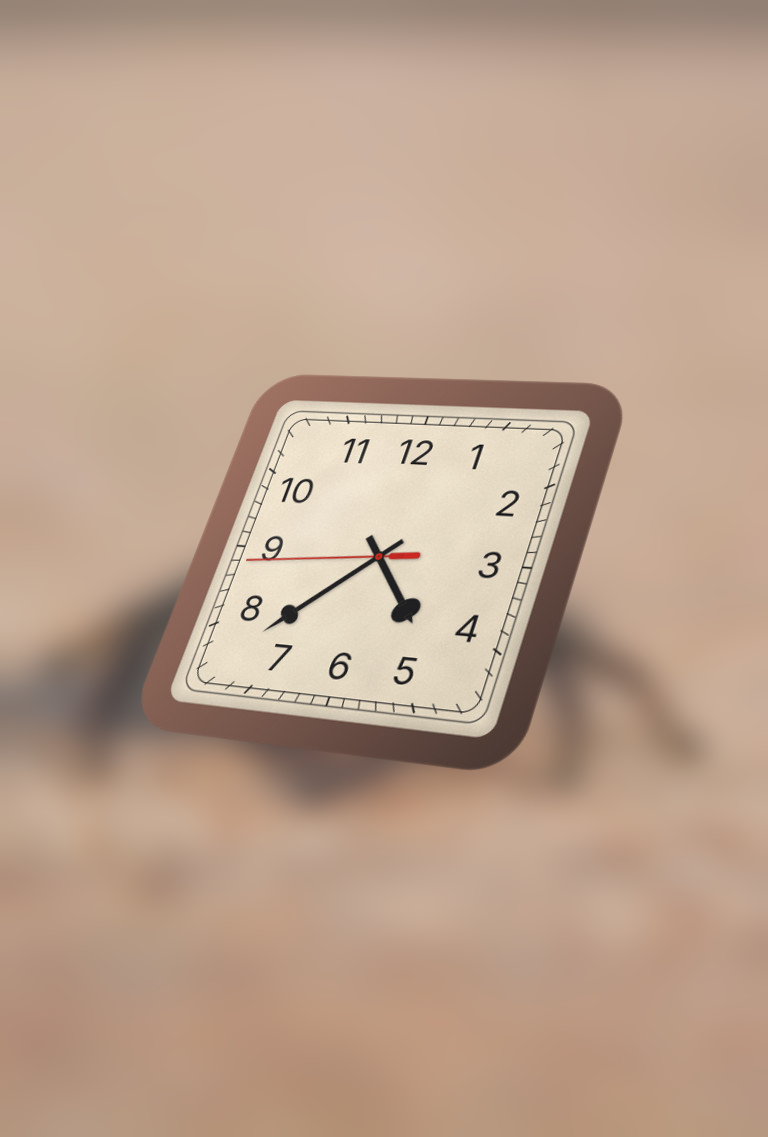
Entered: 4.37.44
